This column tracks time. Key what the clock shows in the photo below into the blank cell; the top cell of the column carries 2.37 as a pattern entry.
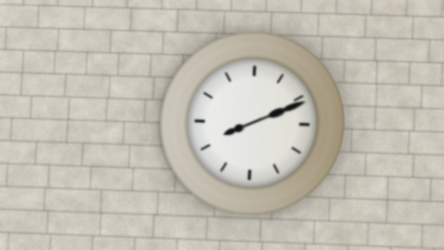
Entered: 8.11
